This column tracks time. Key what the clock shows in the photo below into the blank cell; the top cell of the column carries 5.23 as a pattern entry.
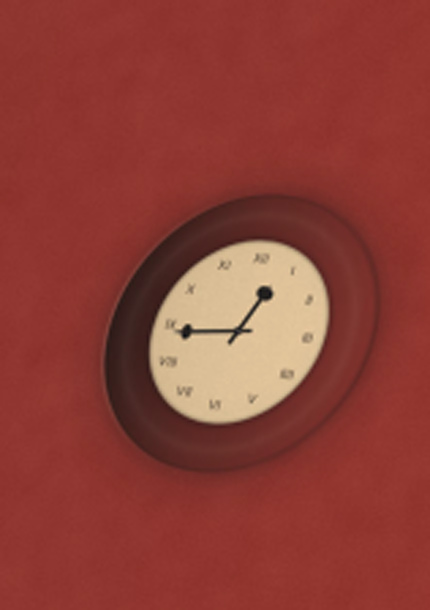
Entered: 12.44
